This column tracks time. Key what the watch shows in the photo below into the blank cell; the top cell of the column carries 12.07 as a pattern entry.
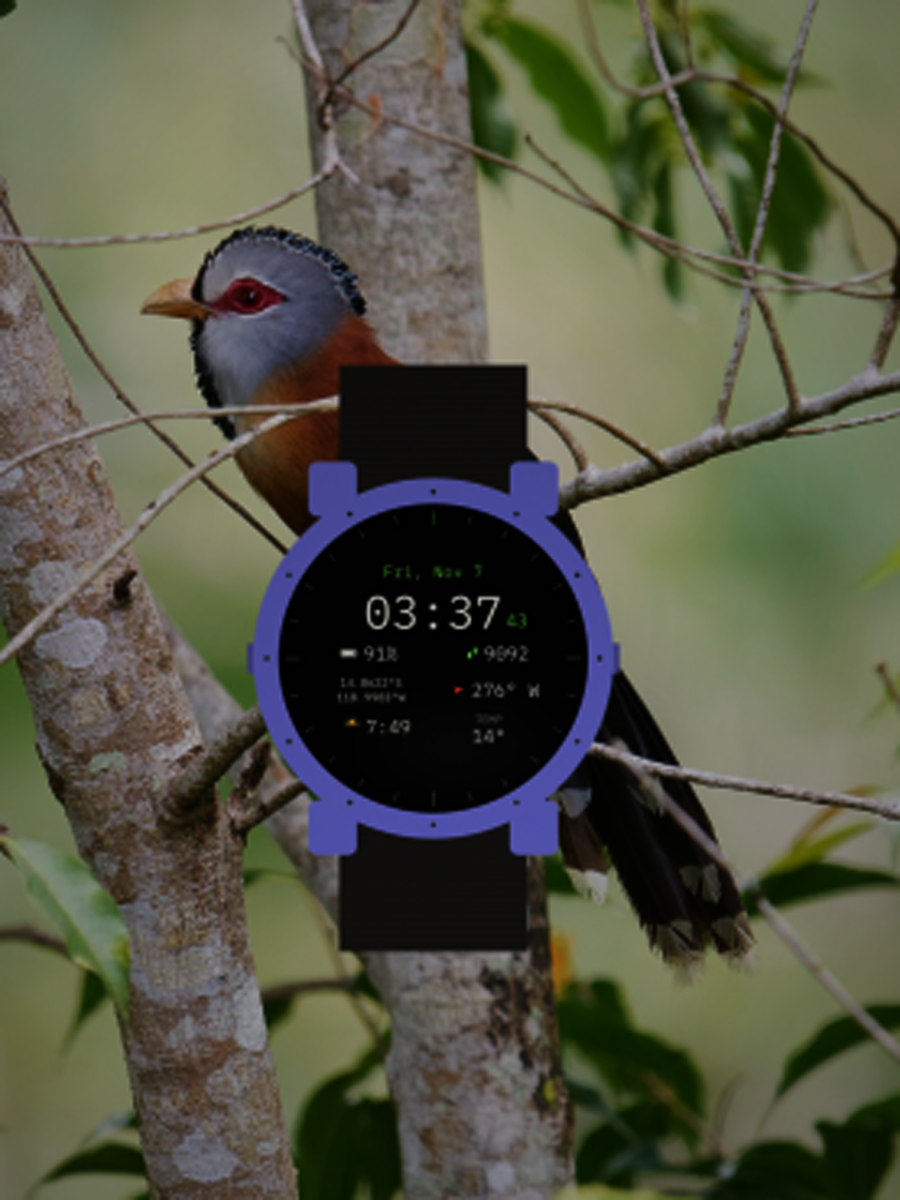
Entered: 3.37
